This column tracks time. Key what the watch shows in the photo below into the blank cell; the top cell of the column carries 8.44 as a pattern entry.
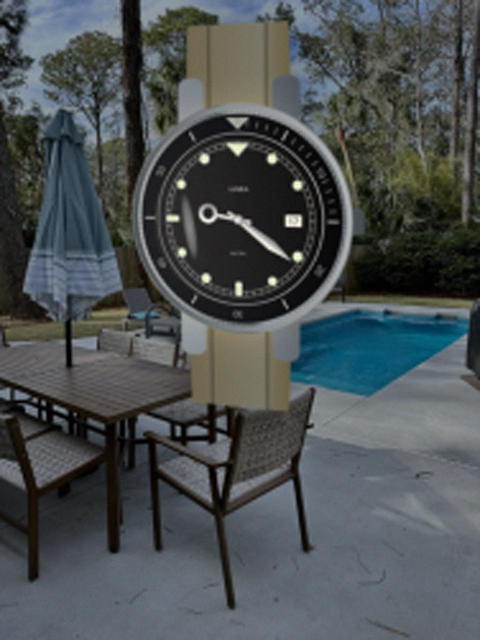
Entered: 9.21
